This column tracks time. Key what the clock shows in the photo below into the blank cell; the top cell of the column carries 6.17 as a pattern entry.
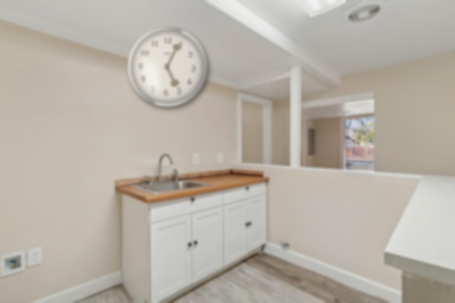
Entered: 5.04
